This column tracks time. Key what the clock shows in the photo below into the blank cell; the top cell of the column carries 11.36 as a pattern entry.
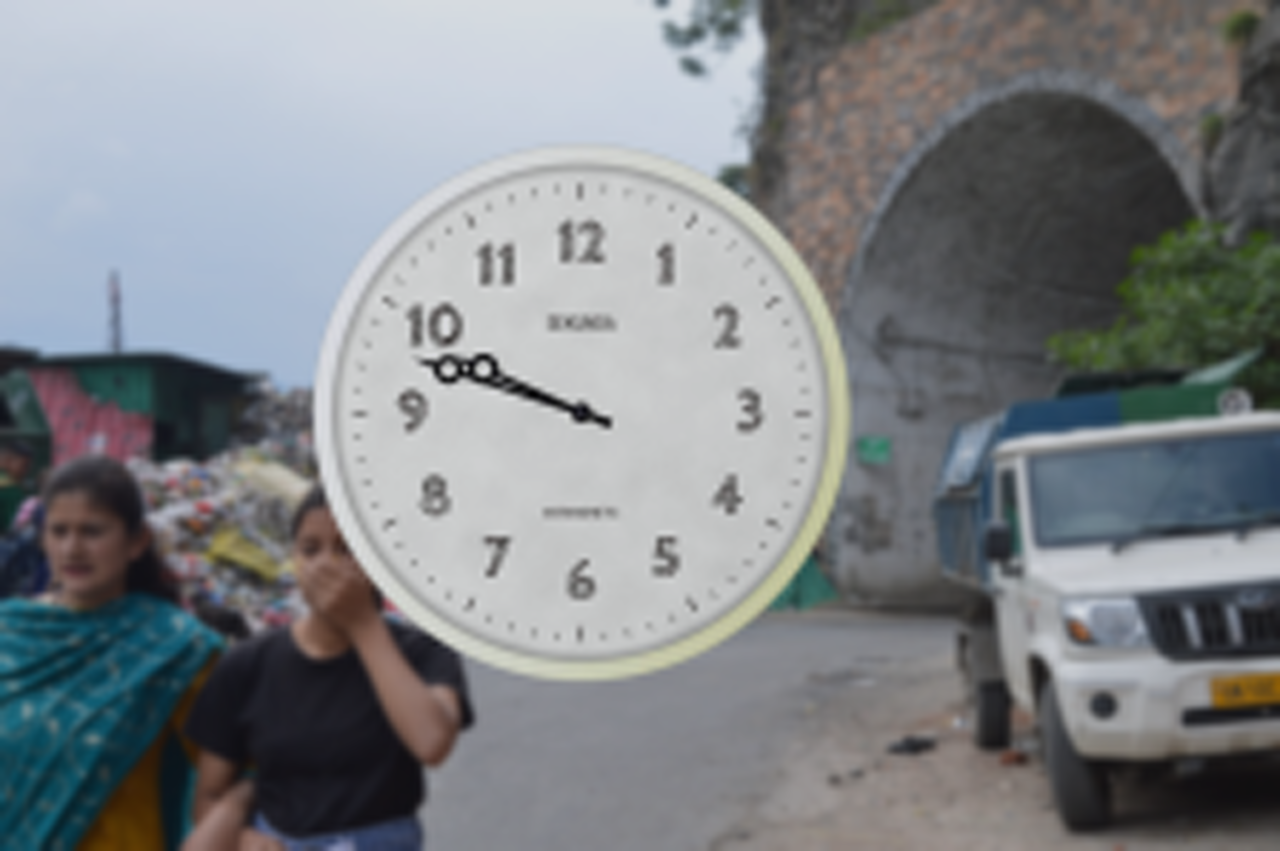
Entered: 9.48
